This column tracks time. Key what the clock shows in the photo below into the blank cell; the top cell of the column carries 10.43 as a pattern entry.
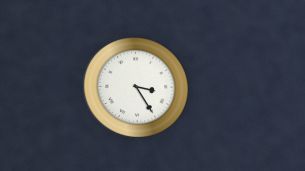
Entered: 3.25
